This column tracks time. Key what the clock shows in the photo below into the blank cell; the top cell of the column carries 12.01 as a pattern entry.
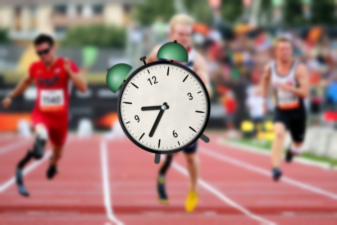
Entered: 9.38
